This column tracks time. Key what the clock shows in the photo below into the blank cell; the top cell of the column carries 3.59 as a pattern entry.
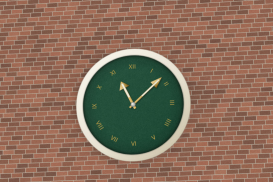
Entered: 11.08
